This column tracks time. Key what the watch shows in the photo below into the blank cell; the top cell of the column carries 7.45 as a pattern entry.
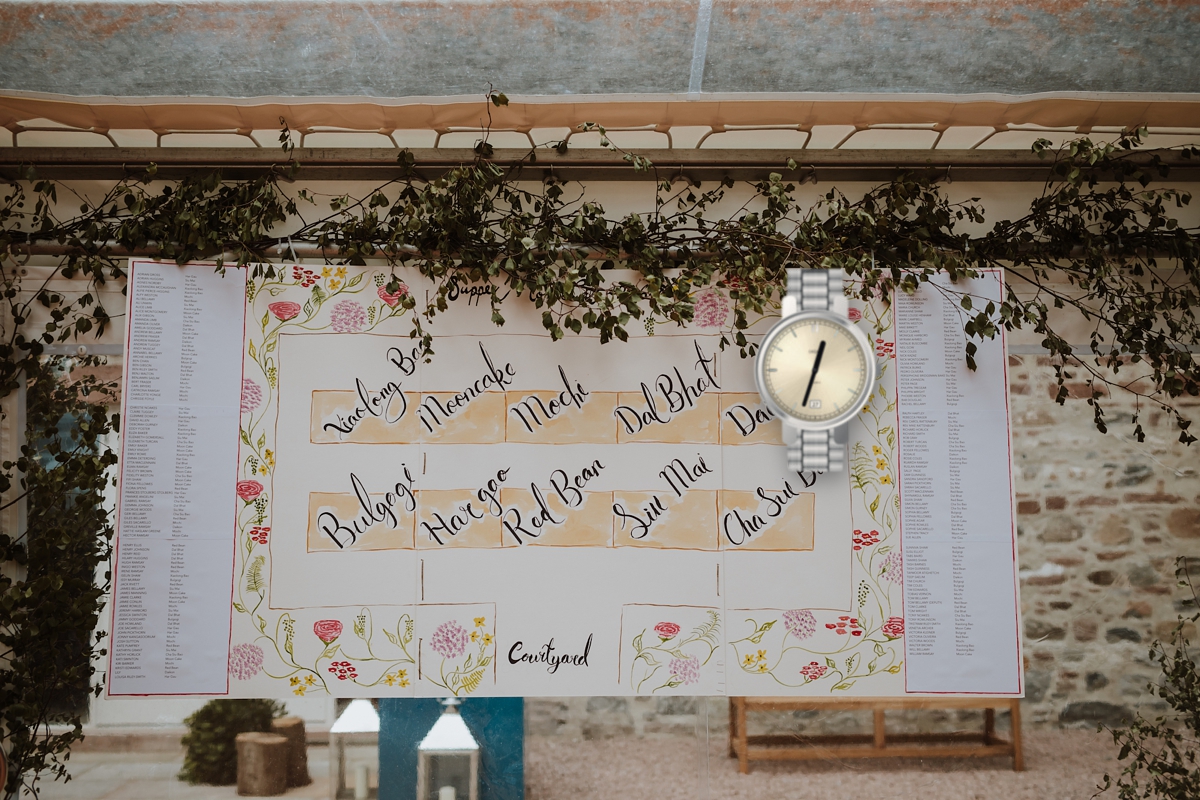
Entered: 12.33
